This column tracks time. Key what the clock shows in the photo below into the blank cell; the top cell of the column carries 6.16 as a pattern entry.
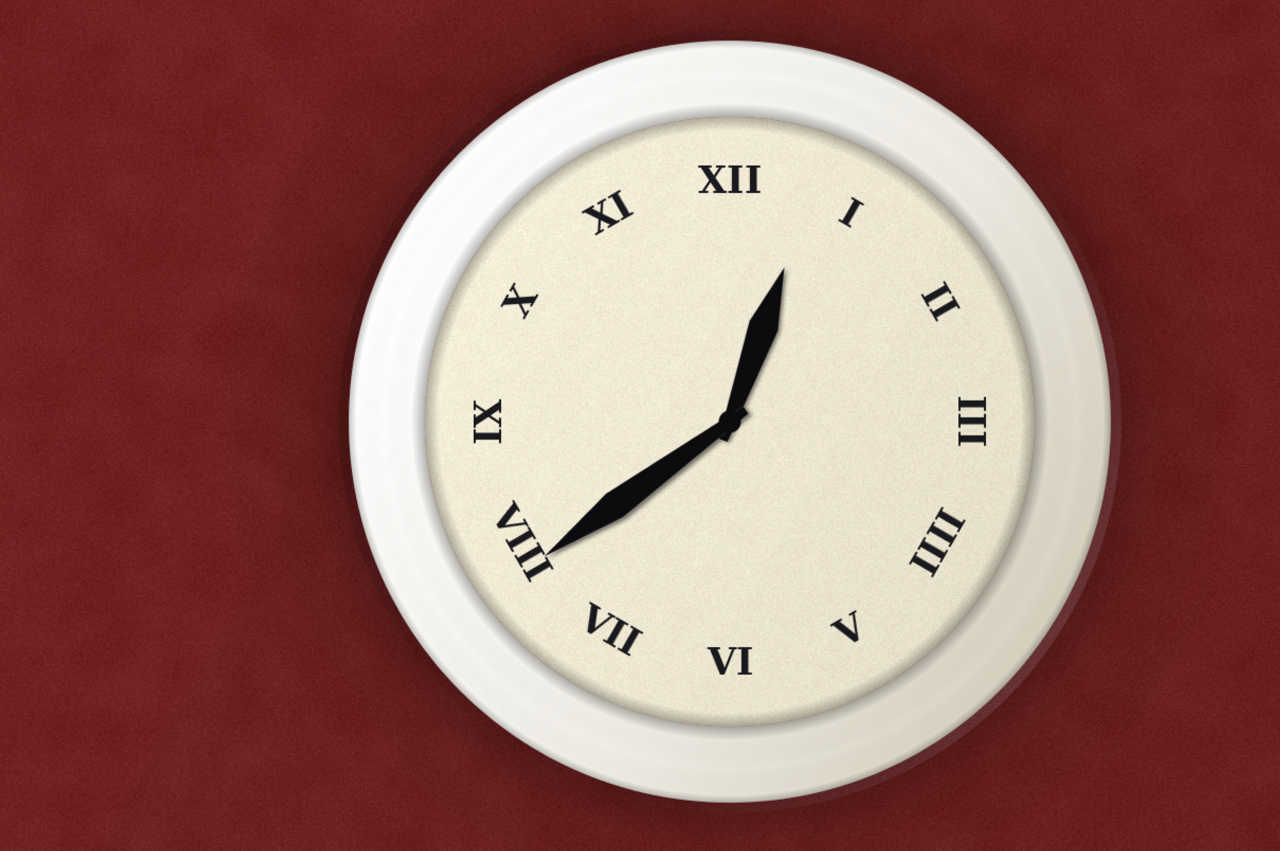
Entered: 12.39
